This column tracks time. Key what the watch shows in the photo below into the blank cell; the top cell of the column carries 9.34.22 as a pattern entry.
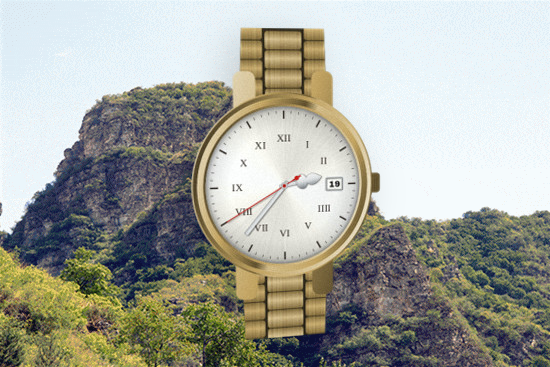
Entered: 2.36.40
